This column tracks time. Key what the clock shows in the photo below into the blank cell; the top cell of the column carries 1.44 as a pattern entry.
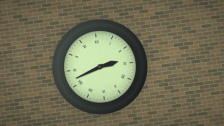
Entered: 2.42
